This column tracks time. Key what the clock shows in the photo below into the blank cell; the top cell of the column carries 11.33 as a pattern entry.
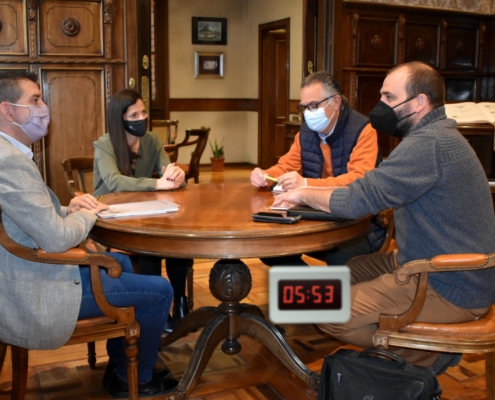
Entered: 5.53
